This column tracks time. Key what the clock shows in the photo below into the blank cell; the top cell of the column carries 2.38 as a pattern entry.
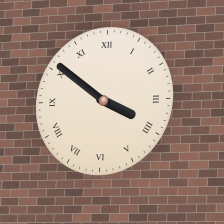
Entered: 3.51
